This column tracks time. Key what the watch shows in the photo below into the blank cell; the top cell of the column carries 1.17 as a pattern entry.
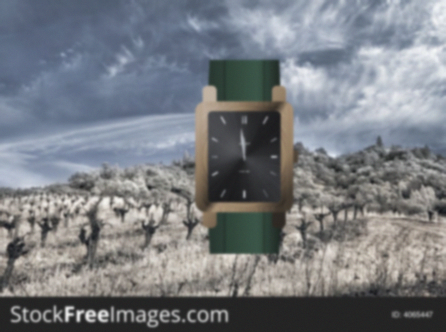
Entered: 11.59
